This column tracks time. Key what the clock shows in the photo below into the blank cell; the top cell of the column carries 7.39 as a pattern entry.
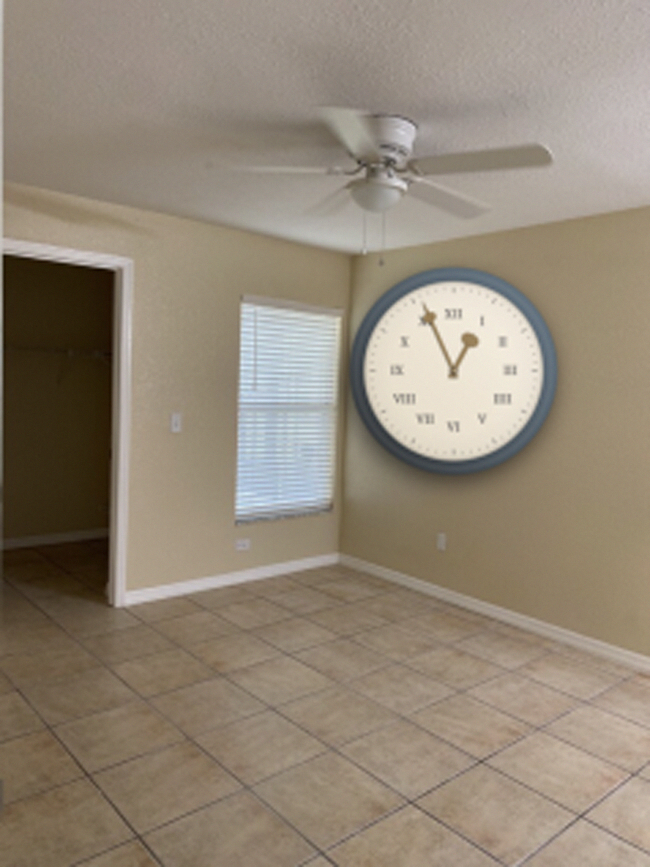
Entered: 12.56
